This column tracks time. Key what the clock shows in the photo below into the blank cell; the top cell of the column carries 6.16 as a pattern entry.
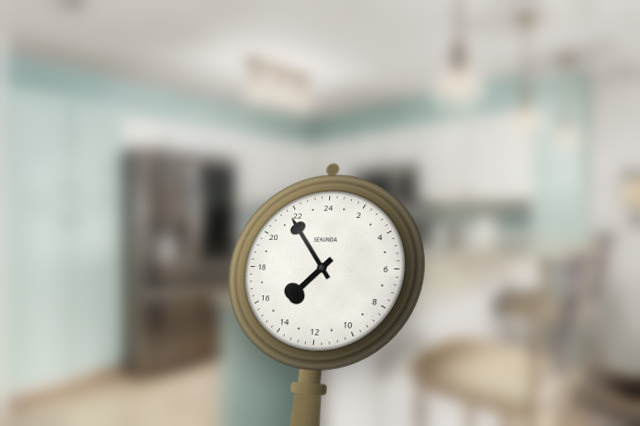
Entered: 14.54
